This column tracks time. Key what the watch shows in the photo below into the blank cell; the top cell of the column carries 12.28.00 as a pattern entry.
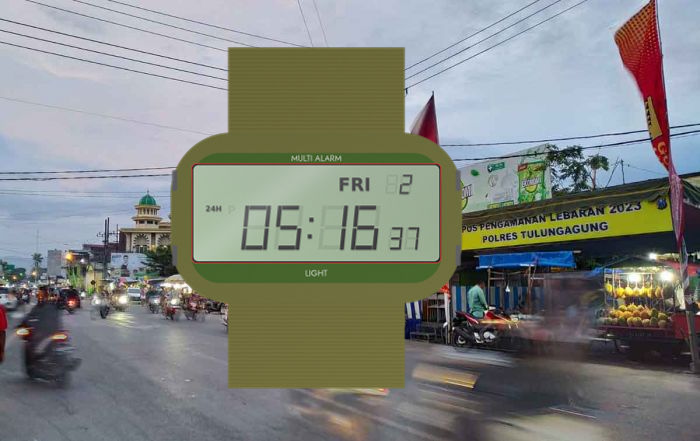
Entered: 5.16.37
